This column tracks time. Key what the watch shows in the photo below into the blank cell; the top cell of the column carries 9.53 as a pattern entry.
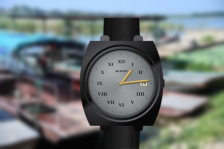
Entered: 1.14
